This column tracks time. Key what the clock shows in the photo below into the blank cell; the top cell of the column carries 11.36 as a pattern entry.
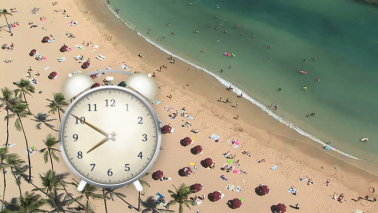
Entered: 7.50
